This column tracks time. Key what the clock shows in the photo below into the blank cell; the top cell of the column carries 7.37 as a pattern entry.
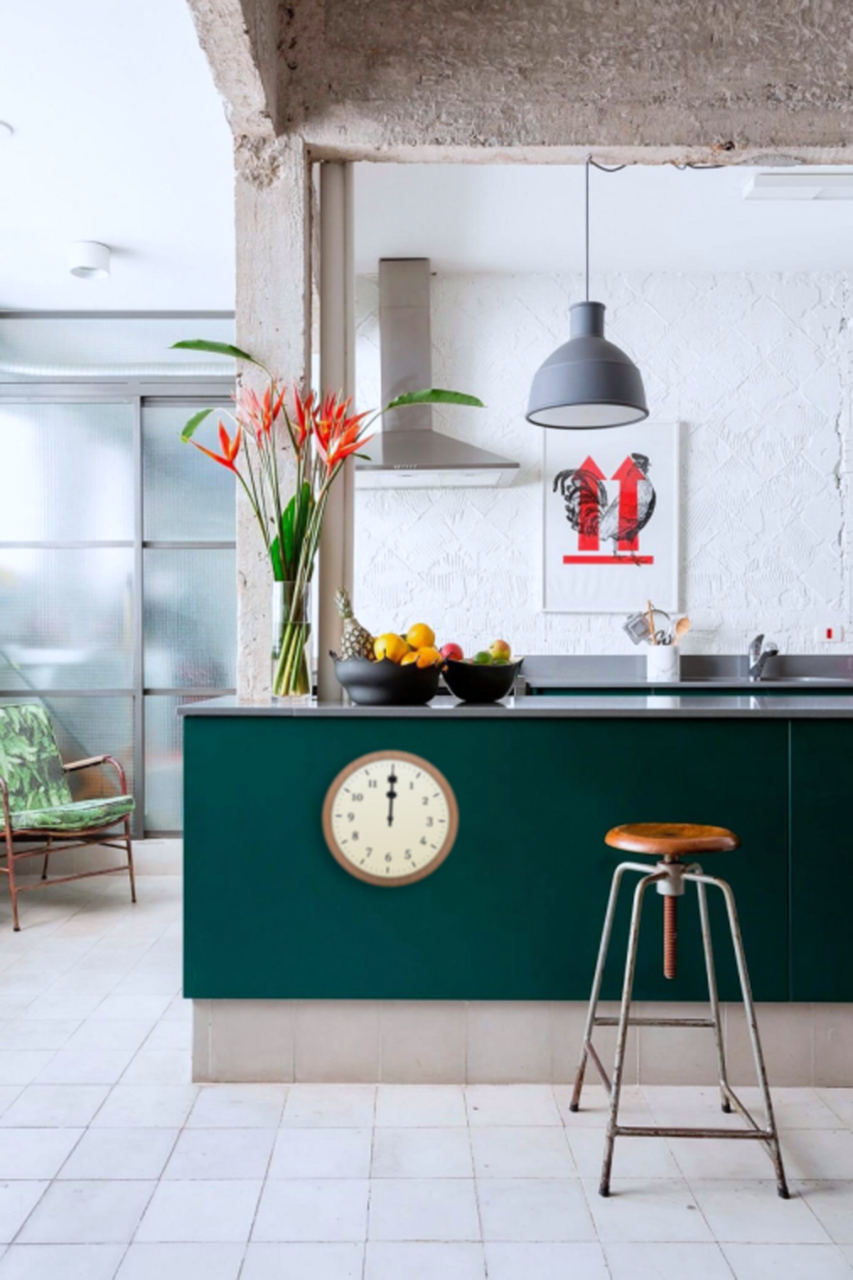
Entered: 12.00
